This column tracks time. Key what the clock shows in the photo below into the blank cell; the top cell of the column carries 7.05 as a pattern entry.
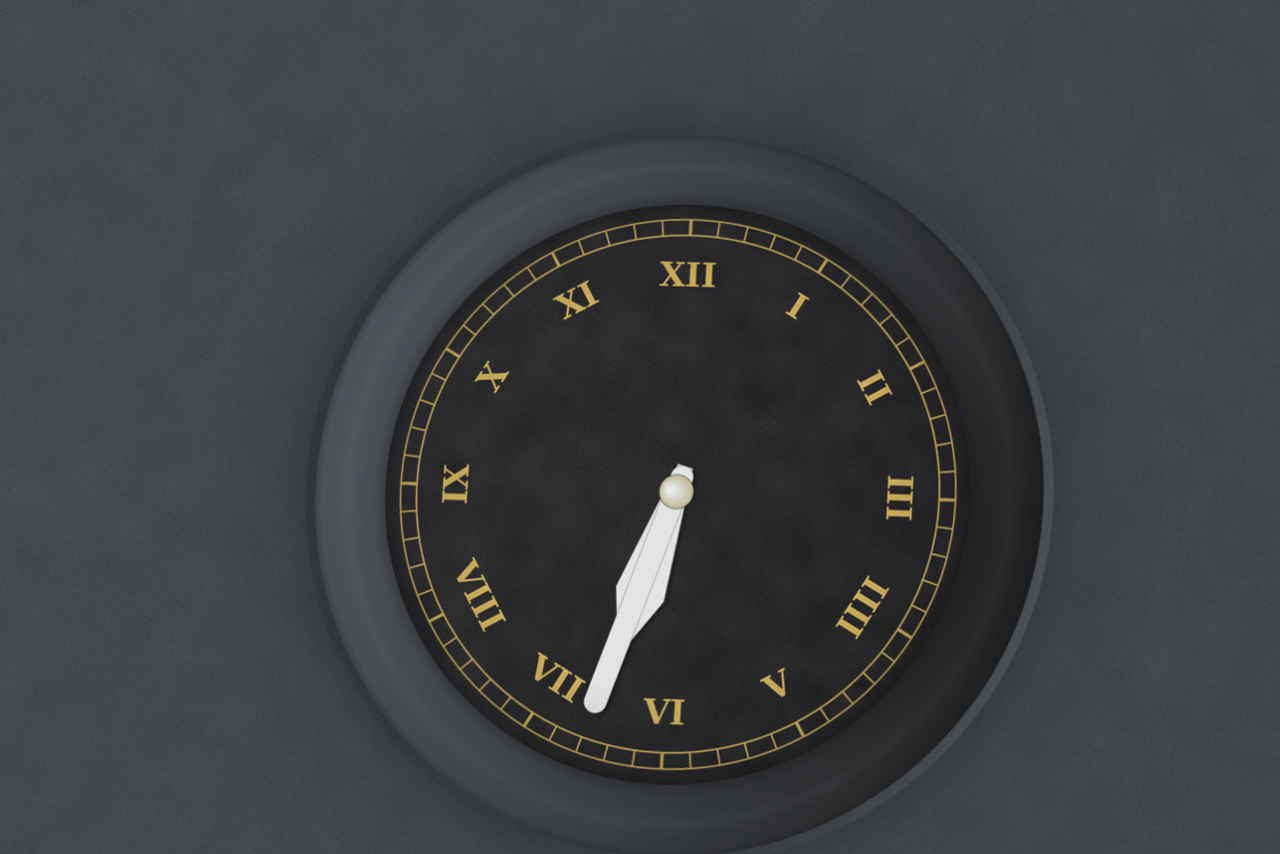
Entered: 6.33
